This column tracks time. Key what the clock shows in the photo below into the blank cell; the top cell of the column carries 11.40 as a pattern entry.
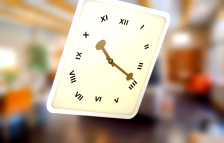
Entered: 10.19
